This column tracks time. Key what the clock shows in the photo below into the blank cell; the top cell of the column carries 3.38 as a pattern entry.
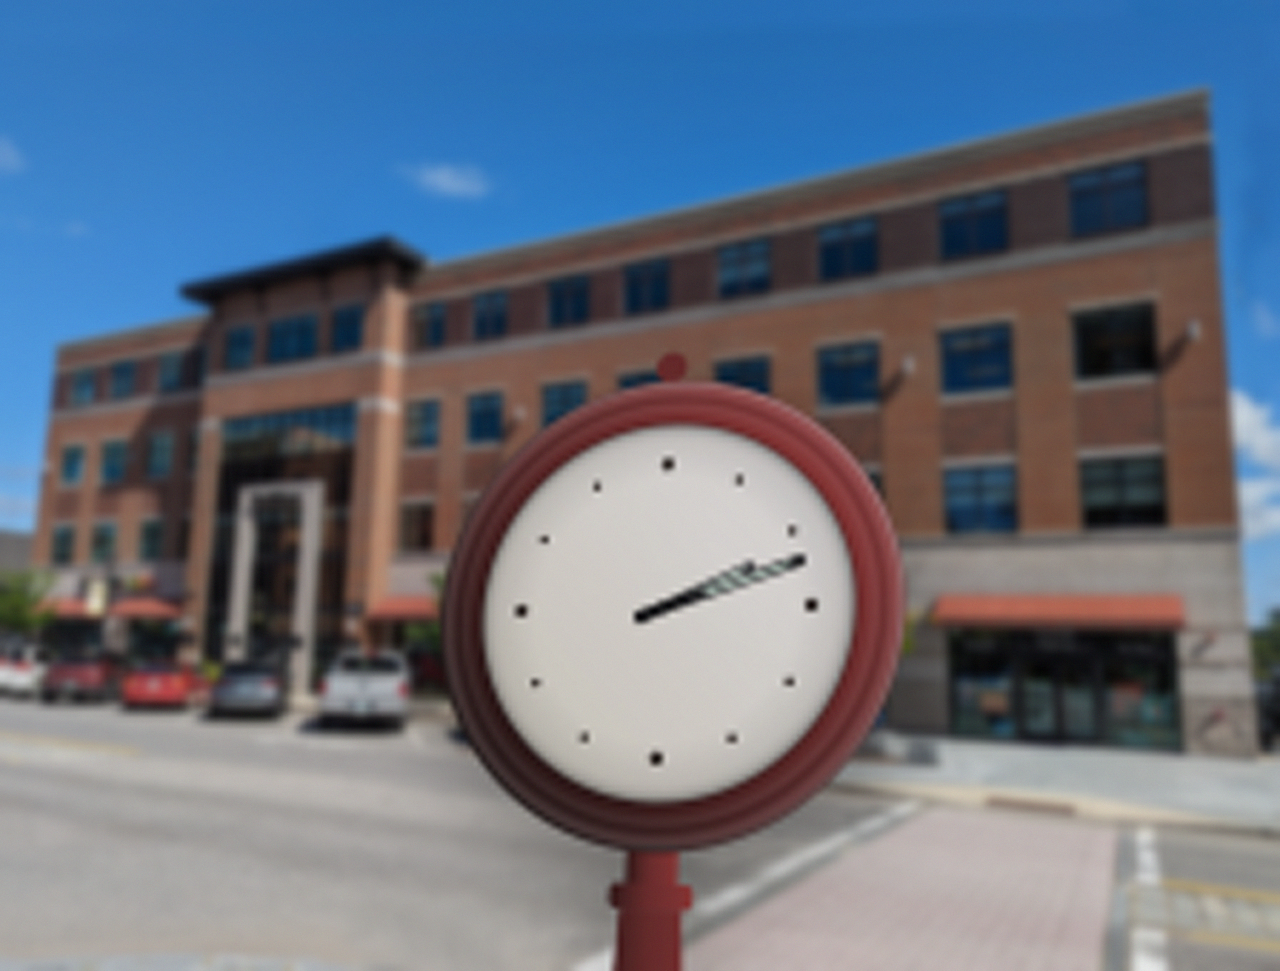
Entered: 2.12
